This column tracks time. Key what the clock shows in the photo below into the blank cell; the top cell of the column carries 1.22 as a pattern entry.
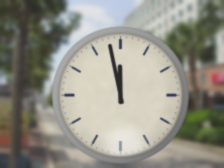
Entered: 11.58
